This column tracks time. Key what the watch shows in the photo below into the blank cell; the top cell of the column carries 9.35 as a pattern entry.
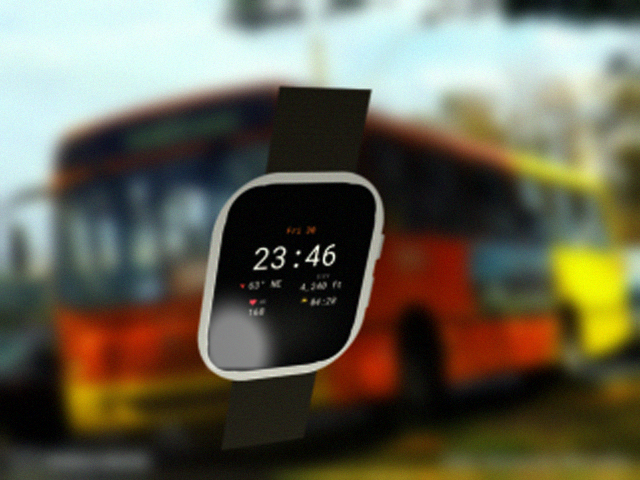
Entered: 23.46
